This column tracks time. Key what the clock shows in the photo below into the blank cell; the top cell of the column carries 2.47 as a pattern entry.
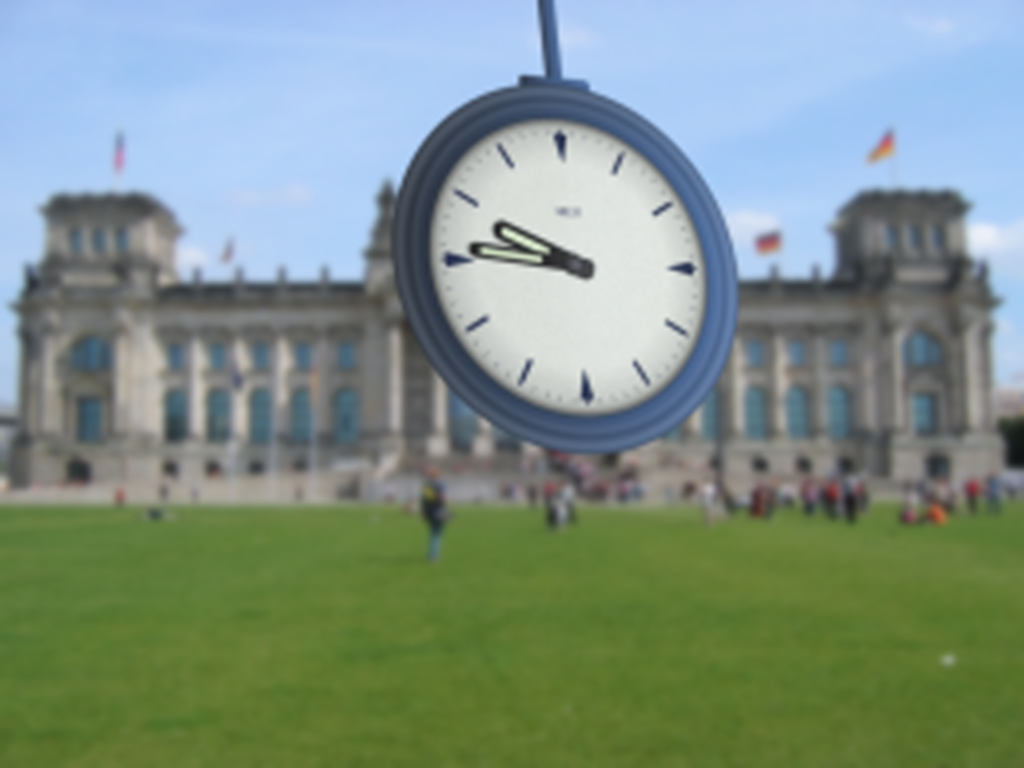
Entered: 9.46
